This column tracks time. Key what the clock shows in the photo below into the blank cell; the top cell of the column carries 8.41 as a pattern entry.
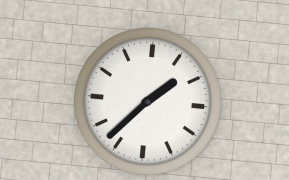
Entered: 1.37
